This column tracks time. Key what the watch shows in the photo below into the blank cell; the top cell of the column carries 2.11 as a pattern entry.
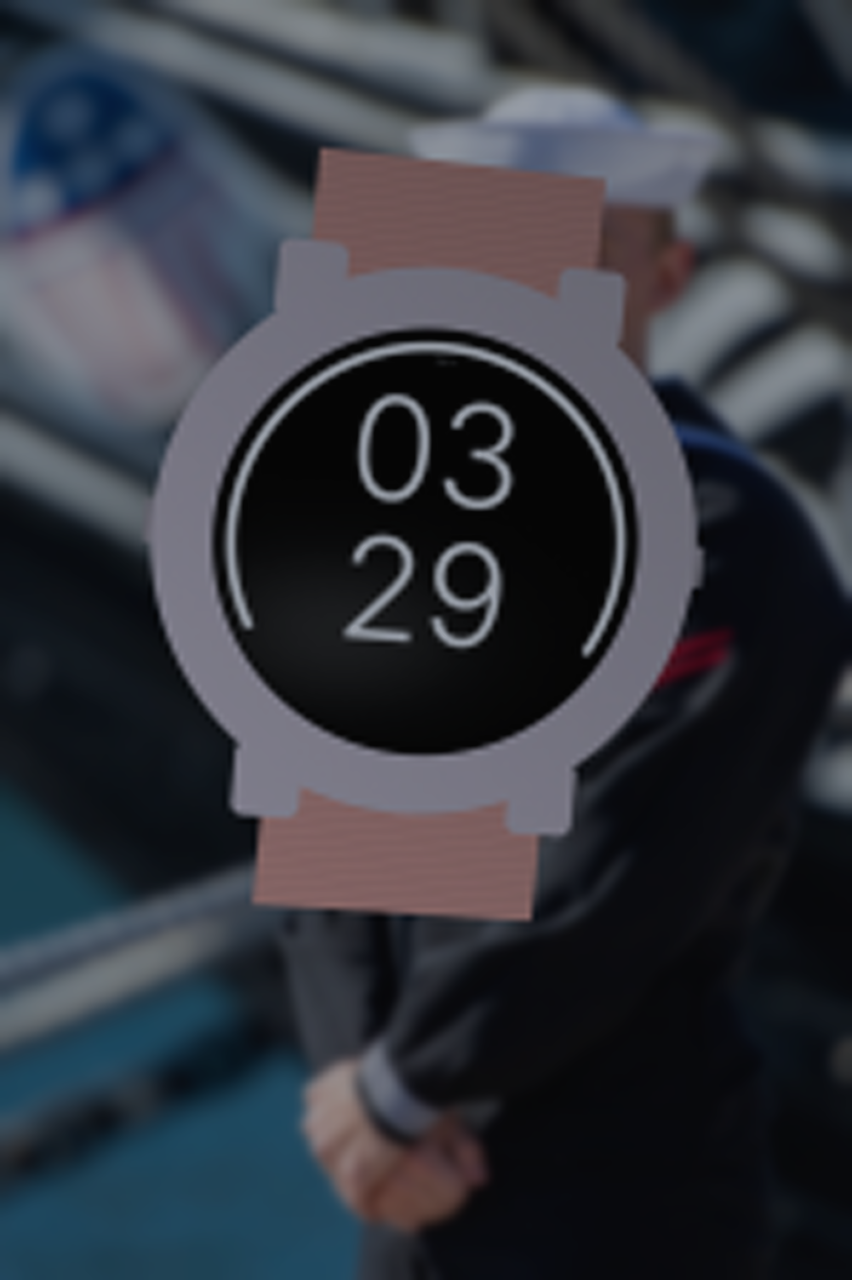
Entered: 3.29
